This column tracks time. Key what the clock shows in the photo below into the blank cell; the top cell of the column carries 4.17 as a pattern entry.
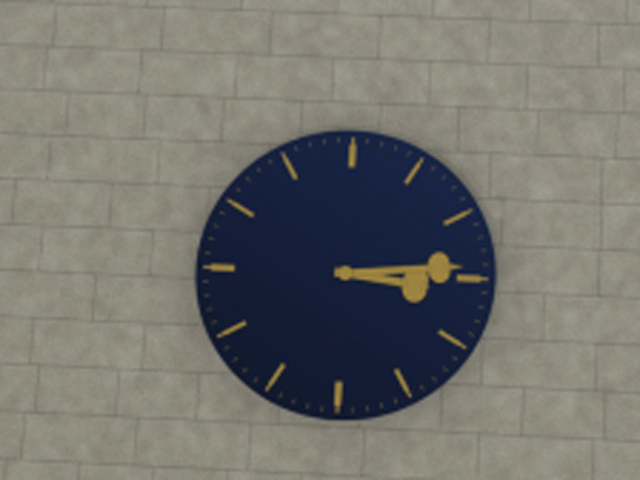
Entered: 3.14
